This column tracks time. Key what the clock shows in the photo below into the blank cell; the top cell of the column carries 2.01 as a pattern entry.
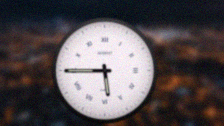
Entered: 5.45
